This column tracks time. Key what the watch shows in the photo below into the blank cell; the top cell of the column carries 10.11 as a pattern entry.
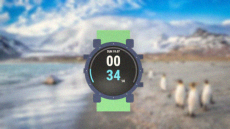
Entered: 0.34
